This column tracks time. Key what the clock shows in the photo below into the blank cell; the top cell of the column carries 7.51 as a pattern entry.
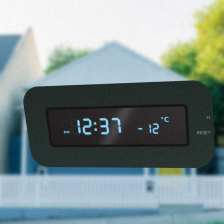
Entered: 12.37
